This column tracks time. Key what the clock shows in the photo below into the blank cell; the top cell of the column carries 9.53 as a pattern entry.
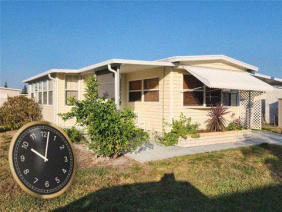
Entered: 10.02
